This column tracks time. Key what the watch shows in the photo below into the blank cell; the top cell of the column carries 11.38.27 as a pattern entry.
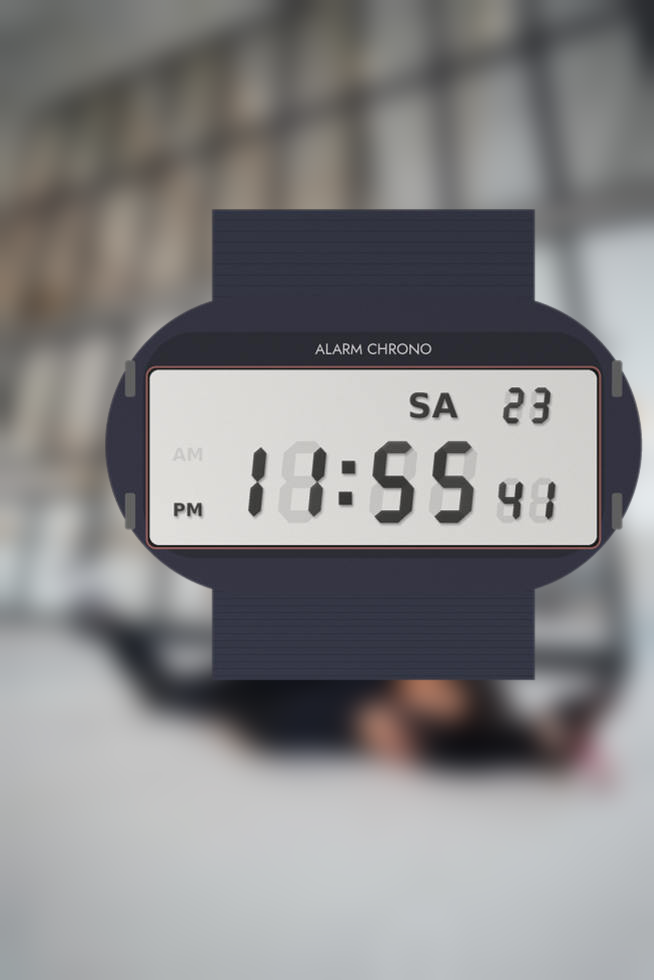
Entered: 11.55.41
